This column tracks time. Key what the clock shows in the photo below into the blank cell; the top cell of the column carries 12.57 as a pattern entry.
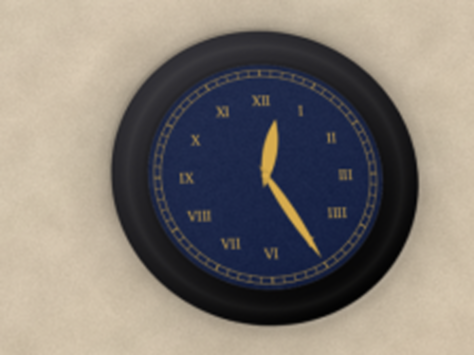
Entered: 12.25
